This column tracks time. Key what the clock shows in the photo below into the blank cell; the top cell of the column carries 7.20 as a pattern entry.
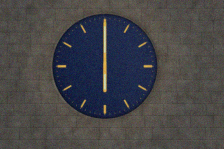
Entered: 6.00
